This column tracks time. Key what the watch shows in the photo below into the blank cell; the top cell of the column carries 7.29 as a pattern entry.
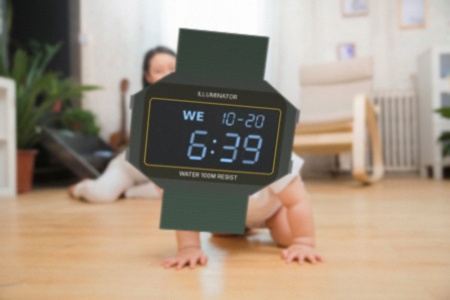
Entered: 6.39
